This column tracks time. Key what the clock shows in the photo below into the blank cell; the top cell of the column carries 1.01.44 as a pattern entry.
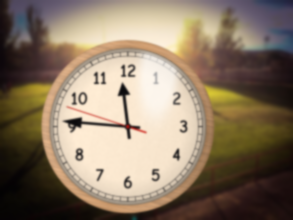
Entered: 11.45.48
